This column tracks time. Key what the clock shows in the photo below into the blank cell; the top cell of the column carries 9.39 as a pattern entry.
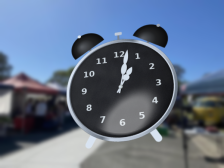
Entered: 1.02
